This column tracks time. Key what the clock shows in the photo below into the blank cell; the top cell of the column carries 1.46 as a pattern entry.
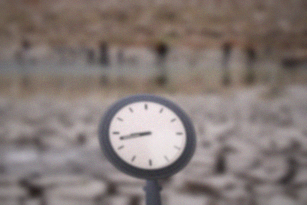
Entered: 8.43
